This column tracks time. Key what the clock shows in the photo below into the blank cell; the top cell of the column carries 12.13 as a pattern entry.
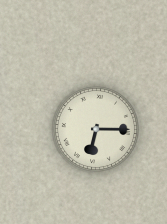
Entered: 6.14
